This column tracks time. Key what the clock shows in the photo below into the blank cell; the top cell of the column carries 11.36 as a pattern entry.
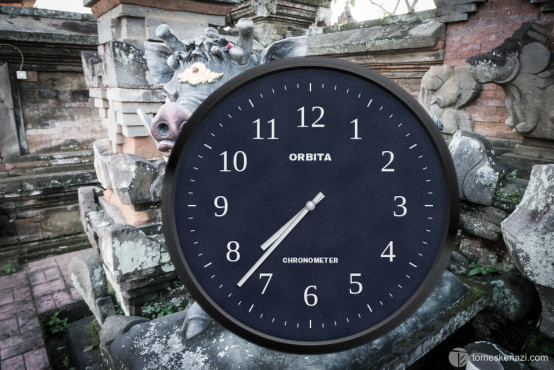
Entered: 7.37
